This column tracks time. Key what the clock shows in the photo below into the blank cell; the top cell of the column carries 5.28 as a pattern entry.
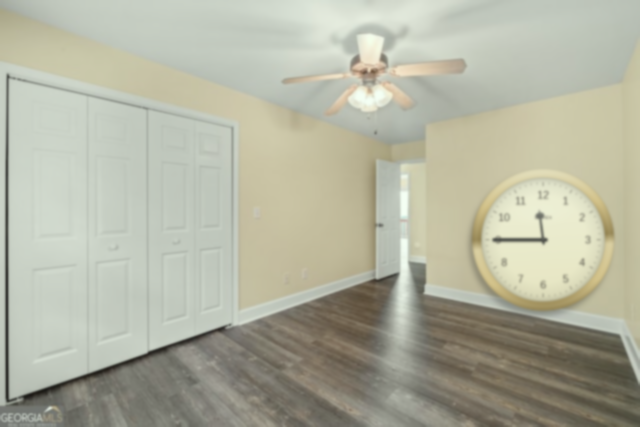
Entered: 11.45
